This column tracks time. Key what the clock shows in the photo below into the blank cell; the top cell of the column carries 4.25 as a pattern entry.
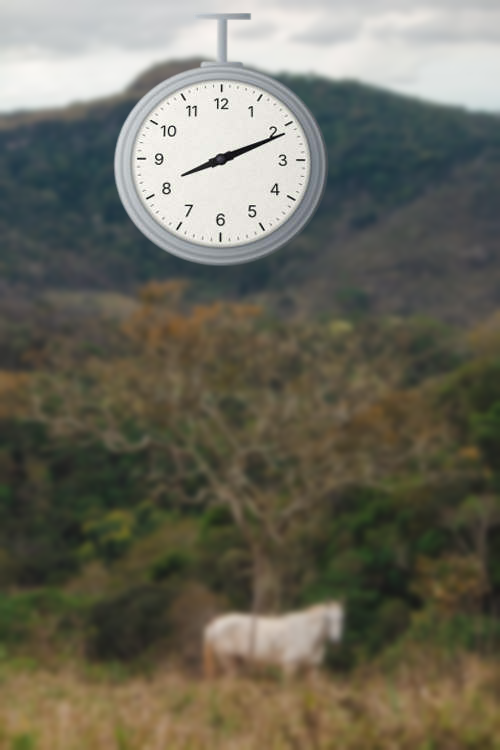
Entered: 8.11
